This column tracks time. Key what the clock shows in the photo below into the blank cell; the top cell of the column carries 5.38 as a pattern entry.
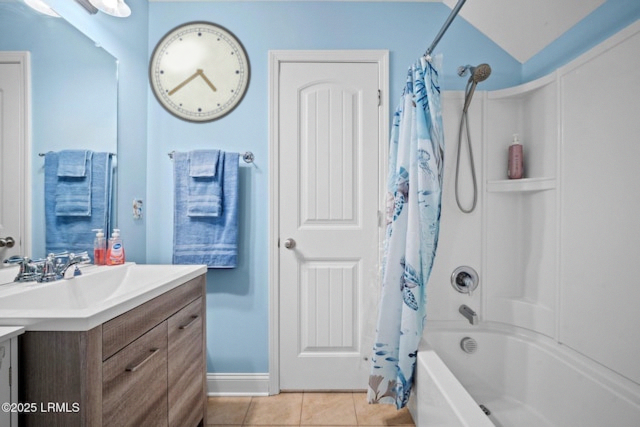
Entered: 4.39
